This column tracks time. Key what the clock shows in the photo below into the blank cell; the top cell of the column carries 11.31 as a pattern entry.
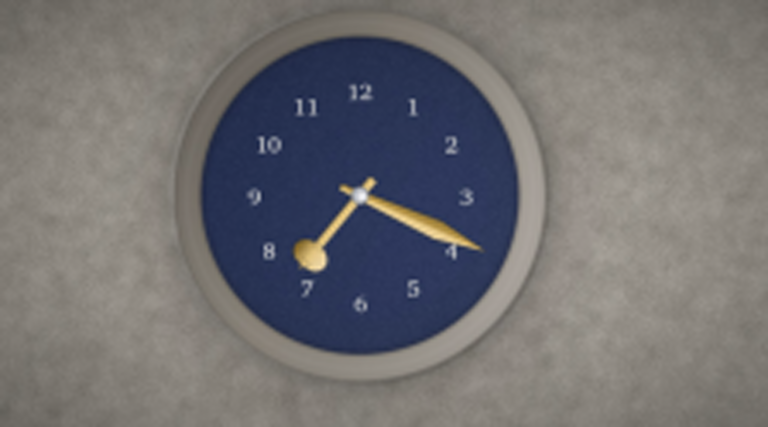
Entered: 7.19
